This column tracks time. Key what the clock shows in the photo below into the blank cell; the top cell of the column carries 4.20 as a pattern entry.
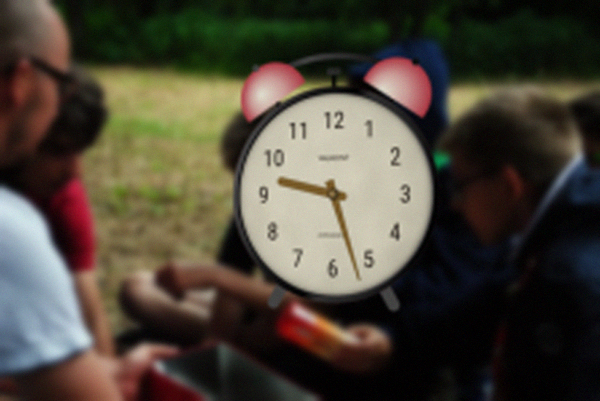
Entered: 9.27
